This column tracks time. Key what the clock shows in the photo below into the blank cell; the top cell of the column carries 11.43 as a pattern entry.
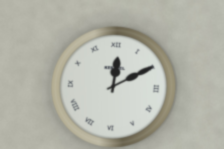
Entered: 12.10
